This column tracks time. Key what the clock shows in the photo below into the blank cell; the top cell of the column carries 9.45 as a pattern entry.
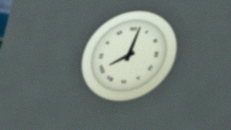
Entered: 8.02
